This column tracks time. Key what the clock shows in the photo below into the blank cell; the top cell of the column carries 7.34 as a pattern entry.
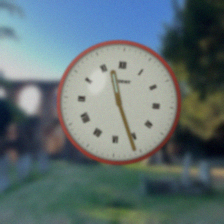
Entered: 11.26
